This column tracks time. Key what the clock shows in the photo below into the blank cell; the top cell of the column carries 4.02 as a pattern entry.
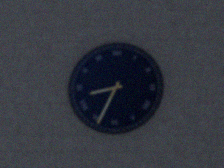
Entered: 8.34
